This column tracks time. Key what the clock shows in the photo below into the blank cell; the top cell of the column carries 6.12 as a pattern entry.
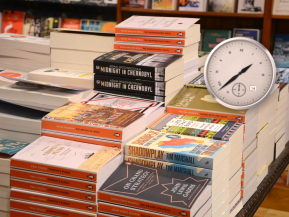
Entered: 1.38
